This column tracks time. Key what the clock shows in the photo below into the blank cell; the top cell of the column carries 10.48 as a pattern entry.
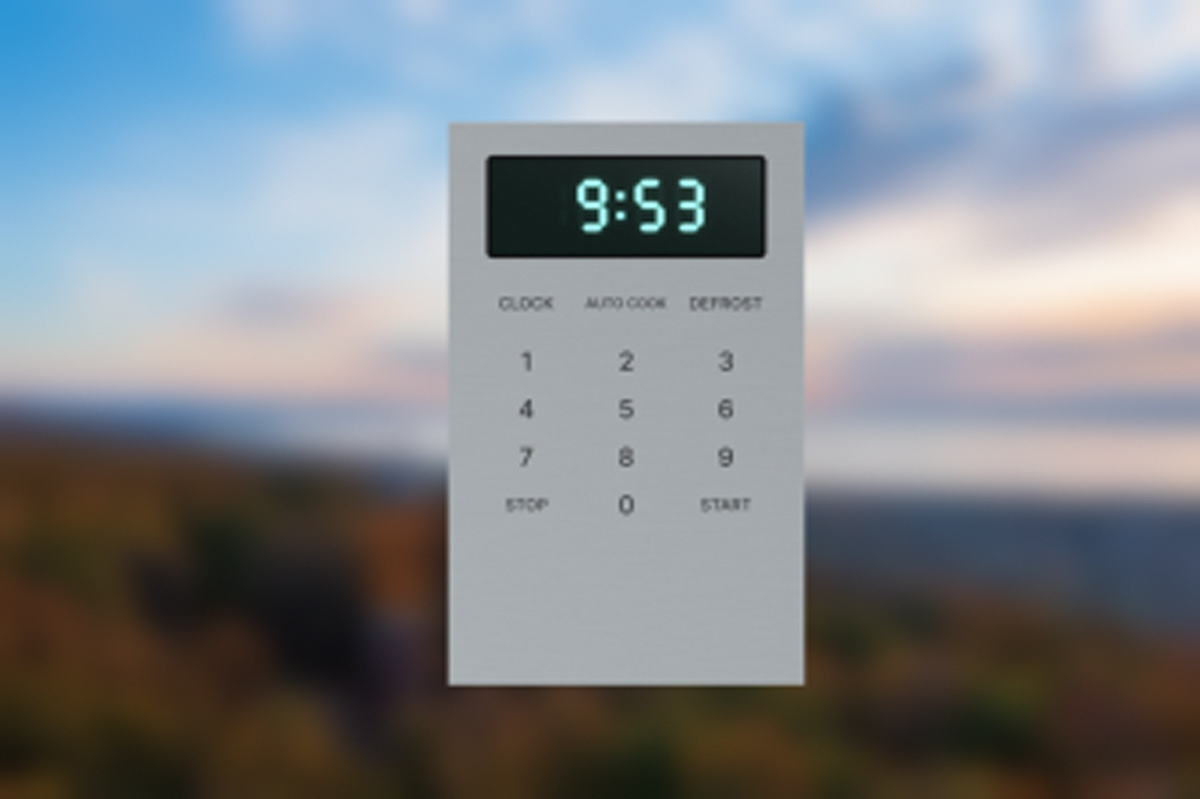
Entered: 9.53
